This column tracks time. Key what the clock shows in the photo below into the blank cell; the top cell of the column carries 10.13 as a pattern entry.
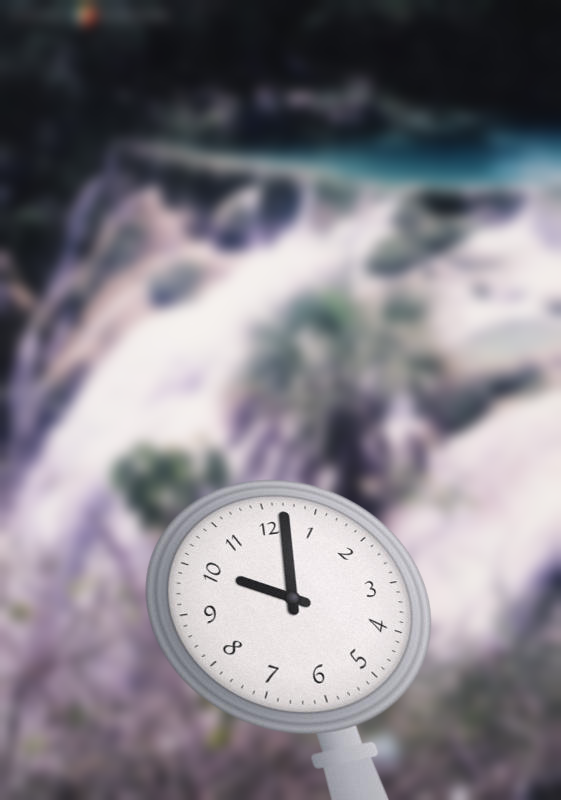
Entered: 10.02
